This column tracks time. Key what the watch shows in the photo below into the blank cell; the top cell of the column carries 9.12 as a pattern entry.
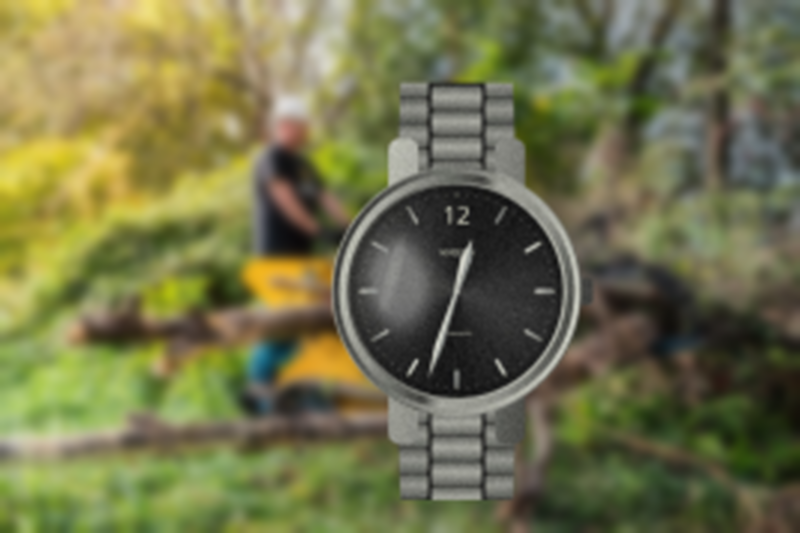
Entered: 12.33
